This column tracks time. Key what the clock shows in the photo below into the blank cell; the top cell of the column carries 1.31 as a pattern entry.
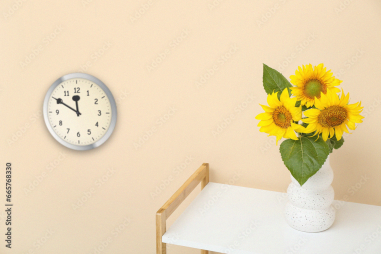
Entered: 11.50
